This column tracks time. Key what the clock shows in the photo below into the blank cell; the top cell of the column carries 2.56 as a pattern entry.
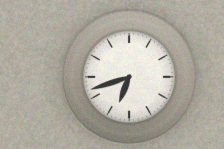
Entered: 6.42
